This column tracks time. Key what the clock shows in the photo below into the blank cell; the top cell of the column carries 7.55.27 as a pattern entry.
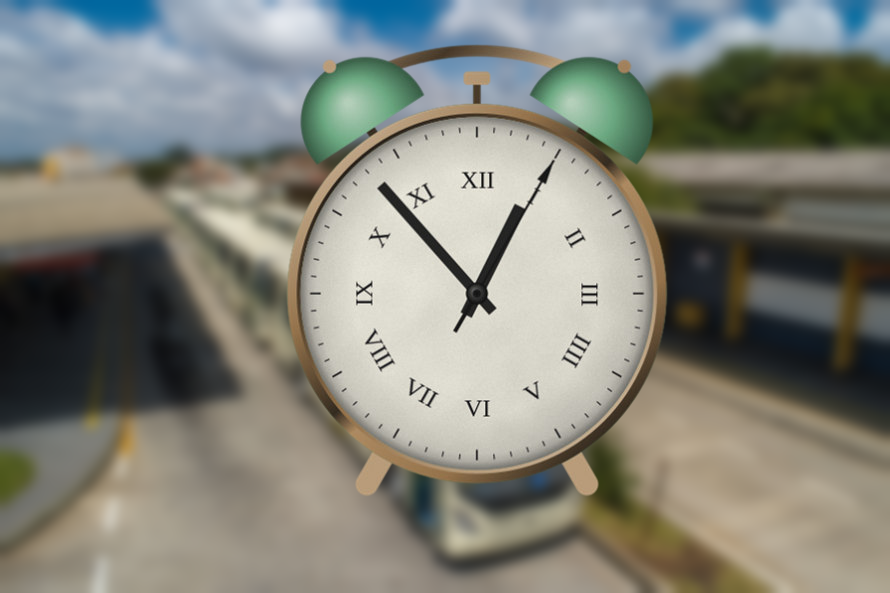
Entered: 12.53.05
